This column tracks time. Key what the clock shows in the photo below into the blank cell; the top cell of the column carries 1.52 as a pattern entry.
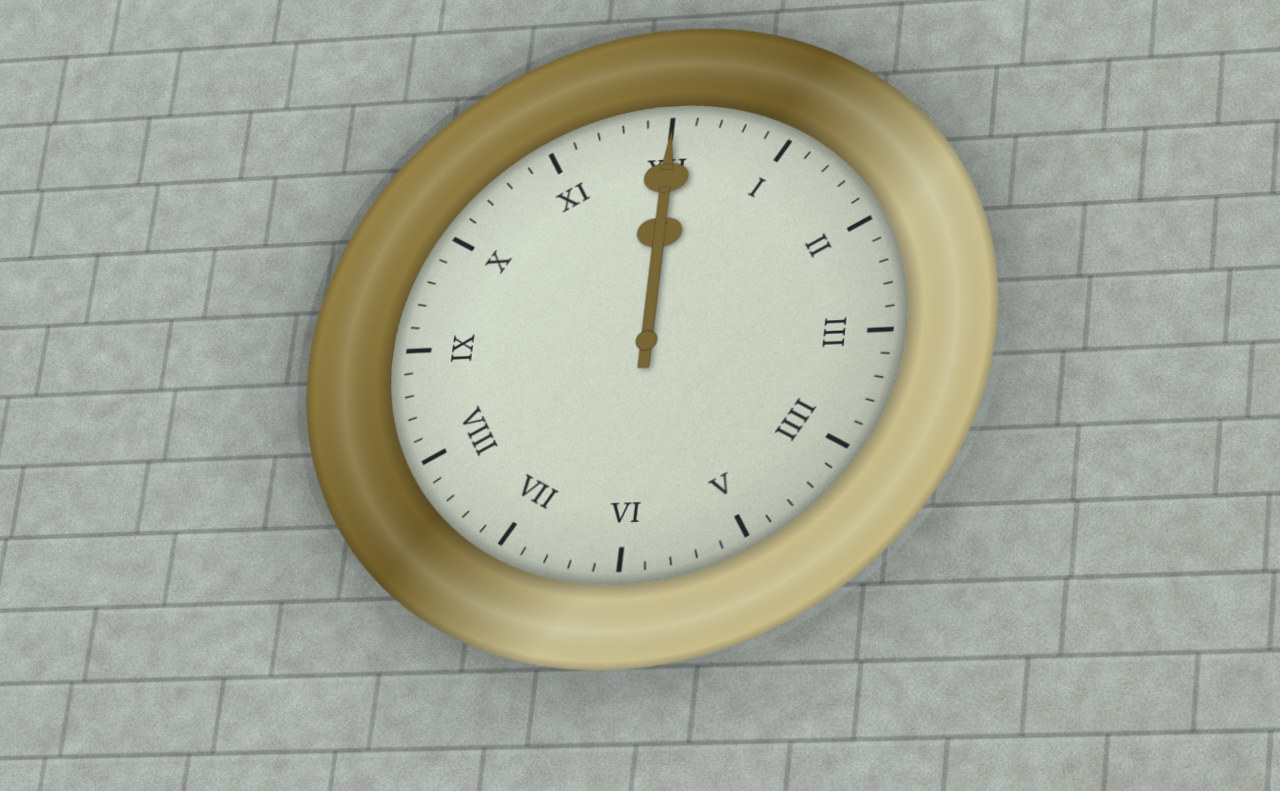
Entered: 12.00
